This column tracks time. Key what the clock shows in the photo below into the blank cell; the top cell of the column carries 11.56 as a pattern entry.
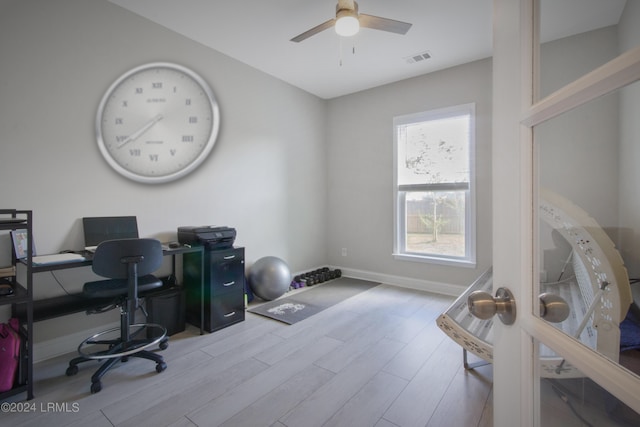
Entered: 7.39
